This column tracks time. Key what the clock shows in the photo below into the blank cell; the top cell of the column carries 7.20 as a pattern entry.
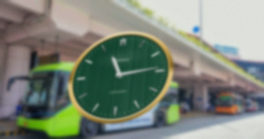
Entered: 11.14
